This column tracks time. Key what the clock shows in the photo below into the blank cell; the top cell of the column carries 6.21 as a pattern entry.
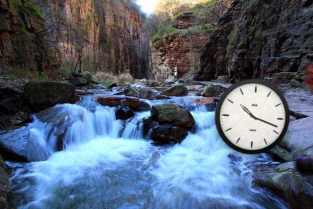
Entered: 10.18
